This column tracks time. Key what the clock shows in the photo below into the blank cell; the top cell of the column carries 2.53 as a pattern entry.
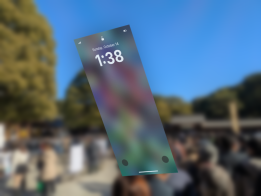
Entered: 1.38
